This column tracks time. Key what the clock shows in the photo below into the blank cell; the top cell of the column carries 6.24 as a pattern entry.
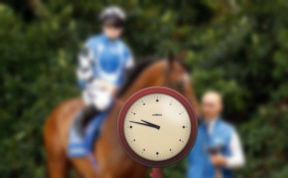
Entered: 9.47
